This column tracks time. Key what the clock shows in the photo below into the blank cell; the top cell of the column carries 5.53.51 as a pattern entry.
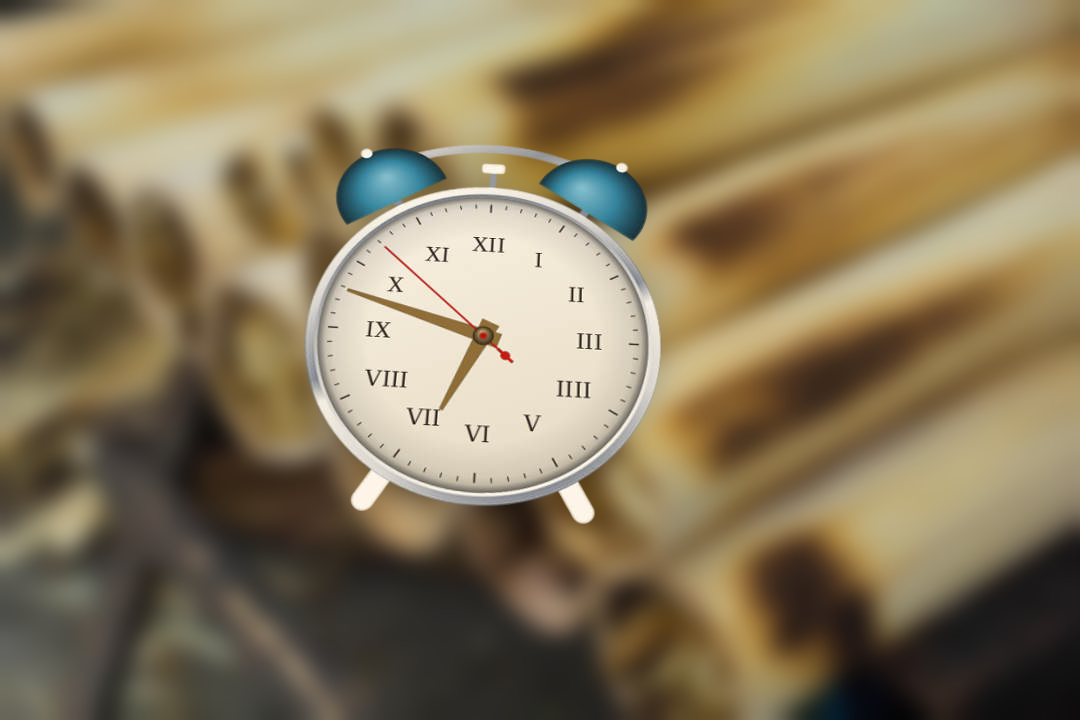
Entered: 6.47.52
